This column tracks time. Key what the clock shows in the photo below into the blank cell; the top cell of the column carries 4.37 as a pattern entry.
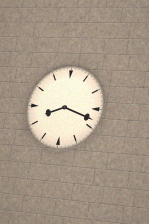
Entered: 8.18
